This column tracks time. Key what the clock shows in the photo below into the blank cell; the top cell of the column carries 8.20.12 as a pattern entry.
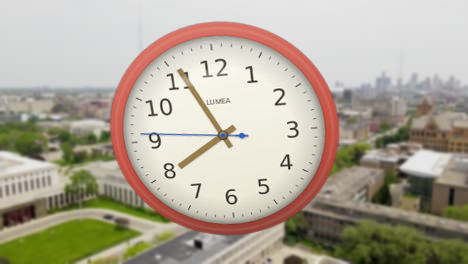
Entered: 7.55.46
